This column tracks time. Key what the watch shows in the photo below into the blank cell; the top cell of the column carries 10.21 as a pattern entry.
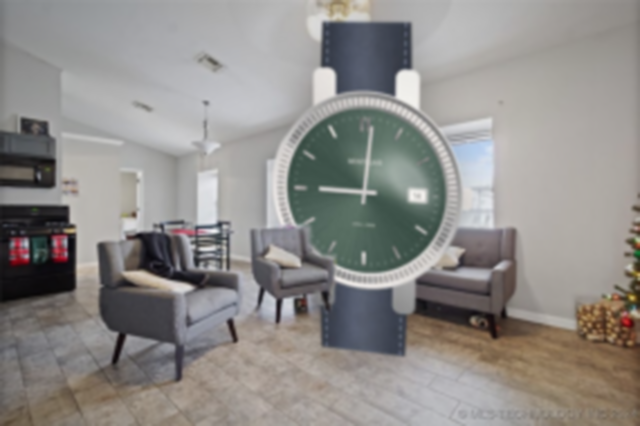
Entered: 9.01
